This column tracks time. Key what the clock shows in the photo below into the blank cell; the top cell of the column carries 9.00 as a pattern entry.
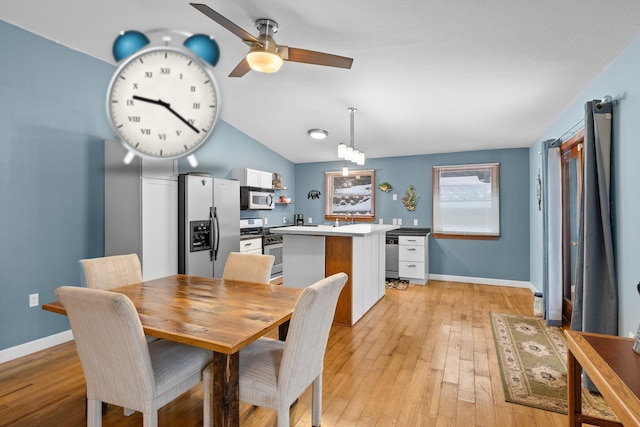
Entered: 9.21
